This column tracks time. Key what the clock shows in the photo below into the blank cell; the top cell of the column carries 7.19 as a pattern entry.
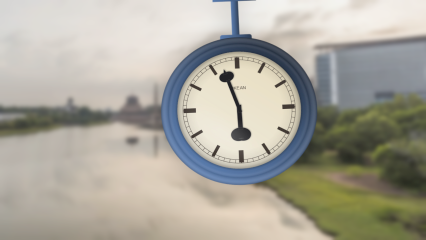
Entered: 5.57
